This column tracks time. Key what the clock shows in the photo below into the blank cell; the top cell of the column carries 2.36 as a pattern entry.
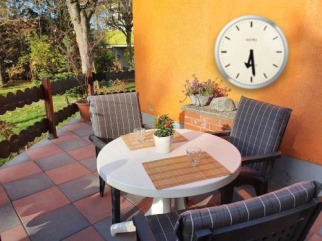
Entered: 6.29
